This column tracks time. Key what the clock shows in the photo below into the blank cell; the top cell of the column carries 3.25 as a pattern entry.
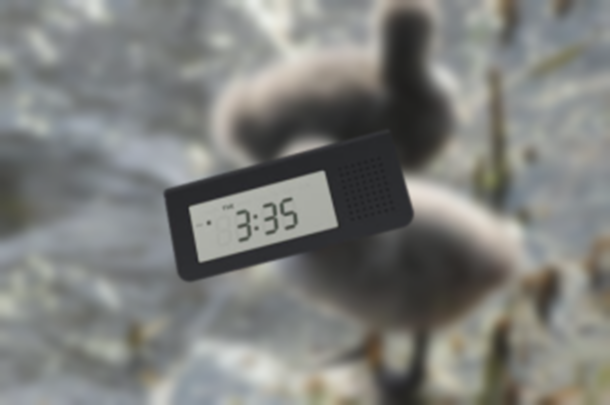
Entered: 3.35
